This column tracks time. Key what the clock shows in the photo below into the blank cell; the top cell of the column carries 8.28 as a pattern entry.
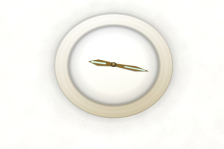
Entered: 9.17
